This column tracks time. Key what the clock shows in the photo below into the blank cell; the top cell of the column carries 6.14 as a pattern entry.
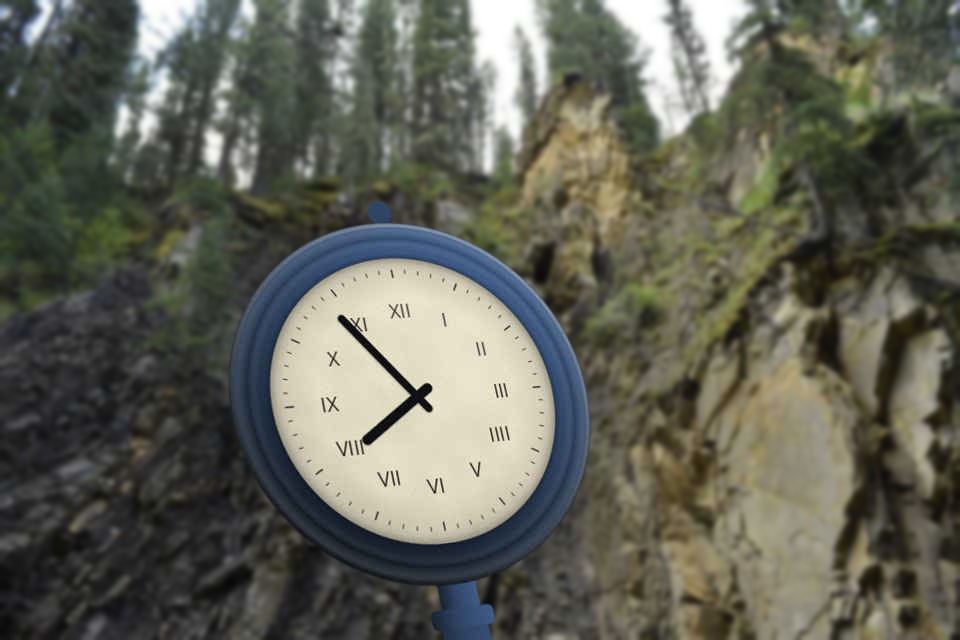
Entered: 7.54
